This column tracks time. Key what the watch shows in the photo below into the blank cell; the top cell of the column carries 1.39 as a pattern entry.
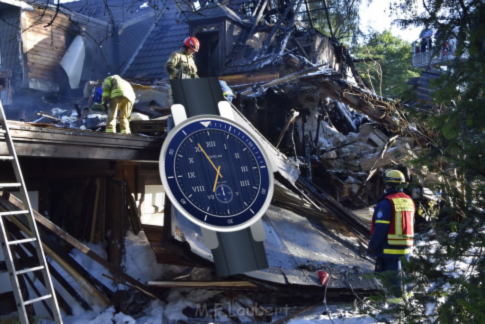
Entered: 6.56
